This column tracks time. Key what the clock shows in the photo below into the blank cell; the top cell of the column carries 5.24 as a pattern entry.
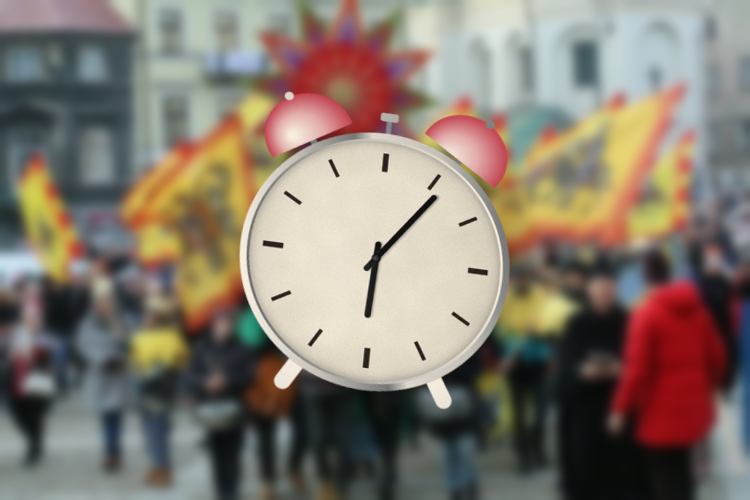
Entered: 6.06
